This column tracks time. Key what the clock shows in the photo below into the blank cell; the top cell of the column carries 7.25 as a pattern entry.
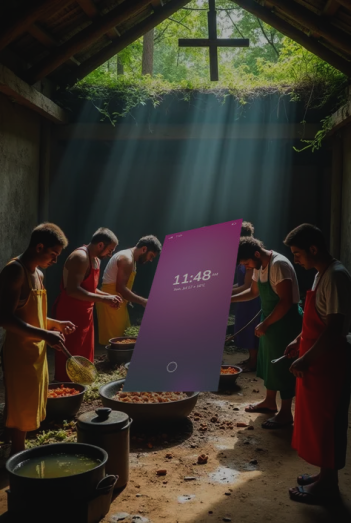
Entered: 11.48
